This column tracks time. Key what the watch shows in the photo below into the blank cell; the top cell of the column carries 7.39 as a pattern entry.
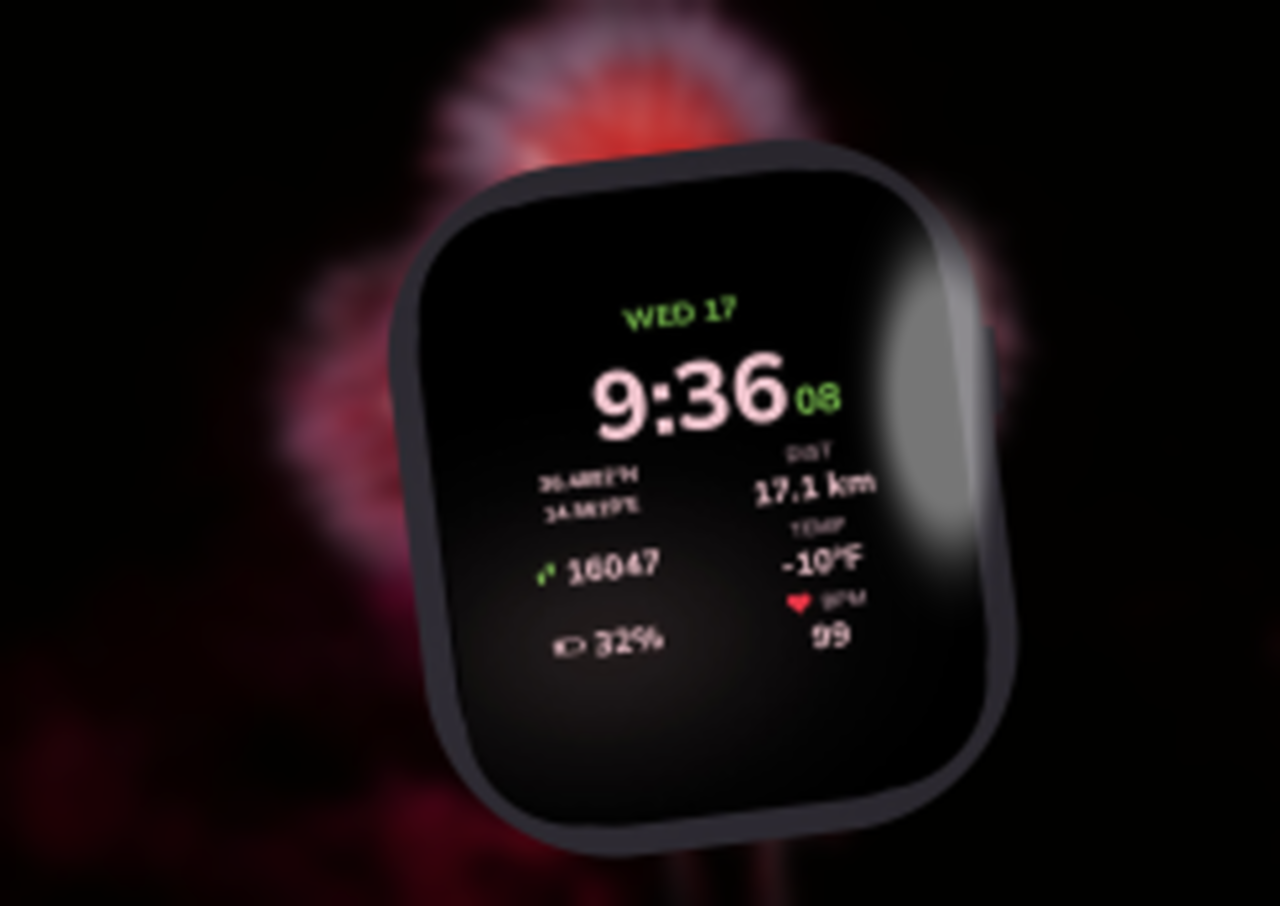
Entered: 9.36
